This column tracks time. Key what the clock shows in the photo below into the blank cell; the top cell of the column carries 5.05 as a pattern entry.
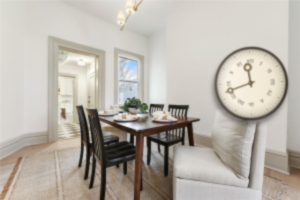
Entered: 11.42
